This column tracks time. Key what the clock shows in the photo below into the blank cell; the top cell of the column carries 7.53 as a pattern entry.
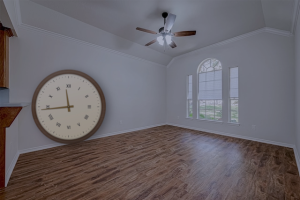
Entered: 11.44
